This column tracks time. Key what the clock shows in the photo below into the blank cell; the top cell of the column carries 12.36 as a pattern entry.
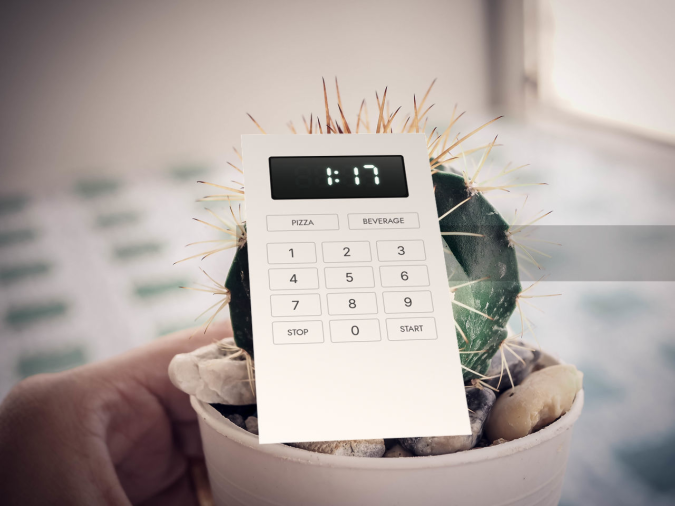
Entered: 1.17
